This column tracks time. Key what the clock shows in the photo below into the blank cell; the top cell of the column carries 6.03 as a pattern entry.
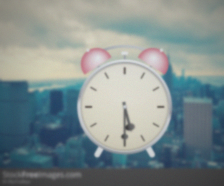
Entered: 5.30
